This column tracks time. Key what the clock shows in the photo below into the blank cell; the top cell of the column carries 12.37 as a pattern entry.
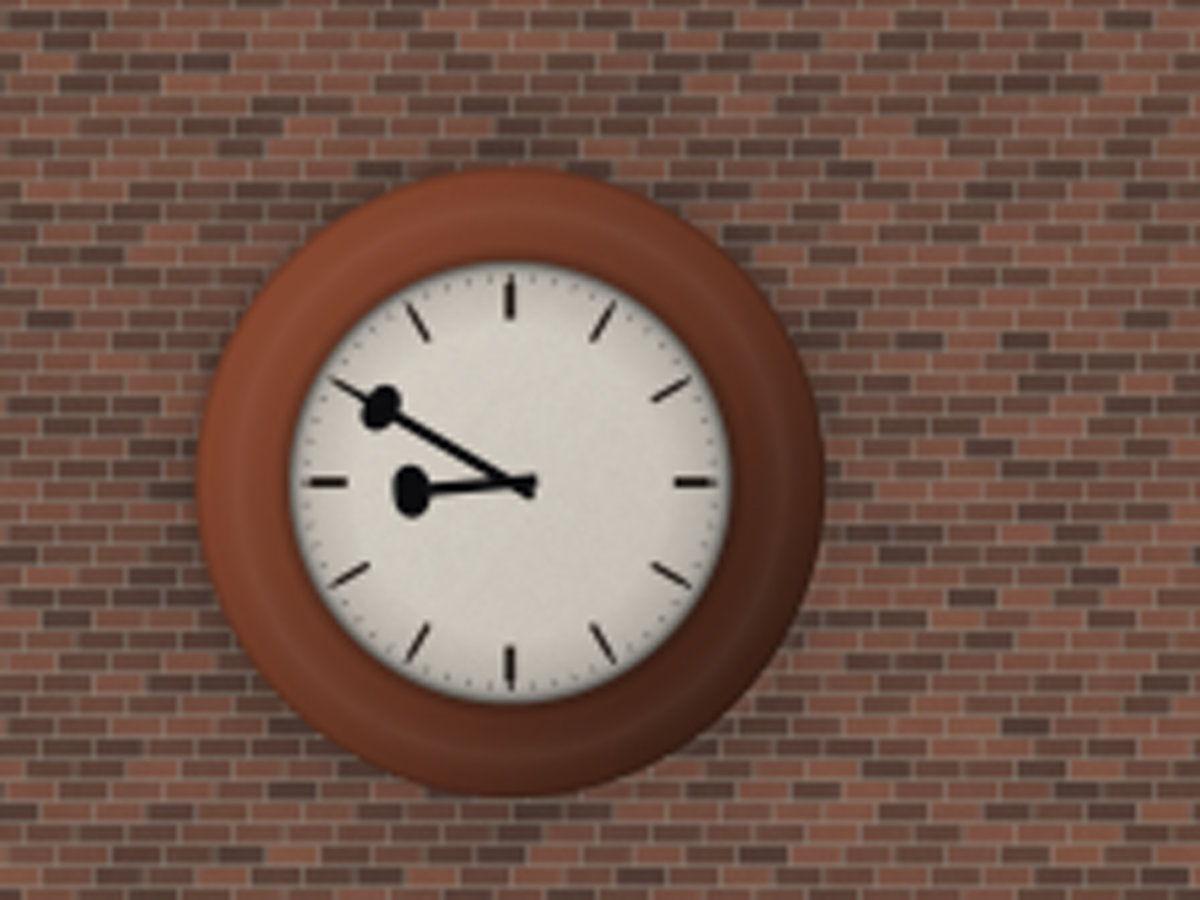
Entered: 8.50
